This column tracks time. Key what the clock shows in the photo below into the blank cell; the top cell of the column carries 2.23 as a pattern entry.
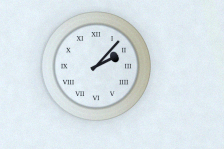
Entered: 2.07
